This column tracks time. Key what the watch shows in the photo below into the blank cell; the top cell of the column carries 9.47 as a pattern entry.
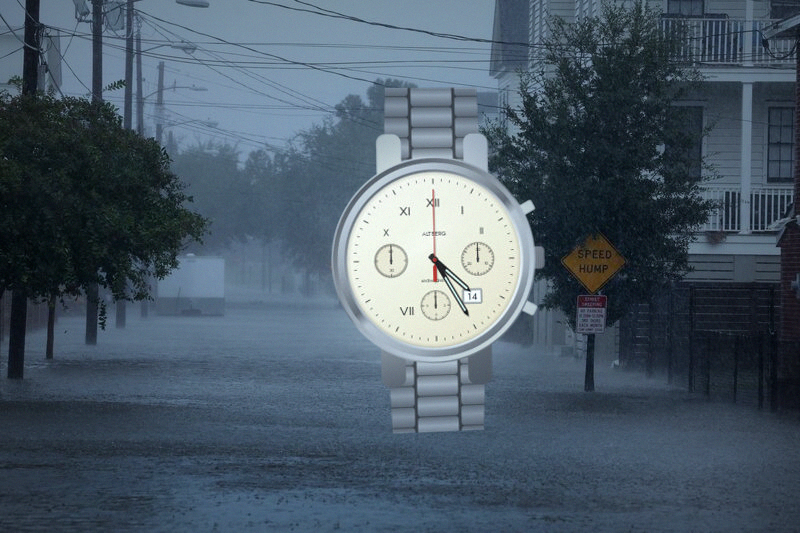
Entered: 4.25
